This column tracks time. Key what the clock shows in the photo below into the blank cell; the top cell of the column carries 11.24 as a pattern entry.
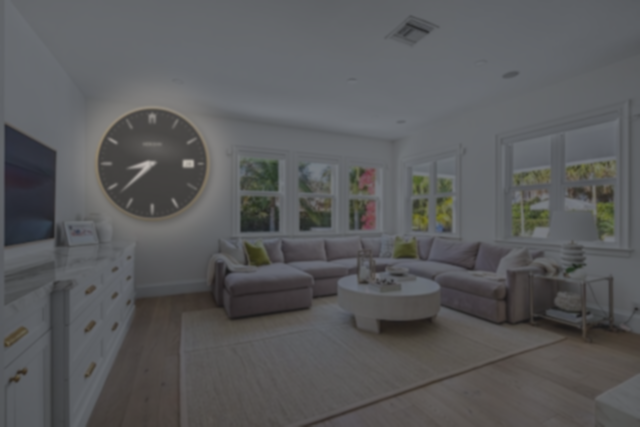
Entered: 8.38
